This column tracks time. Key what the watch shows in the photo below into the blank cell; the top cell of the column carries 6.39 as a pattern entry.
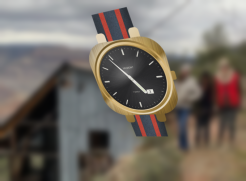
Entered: 4.54
